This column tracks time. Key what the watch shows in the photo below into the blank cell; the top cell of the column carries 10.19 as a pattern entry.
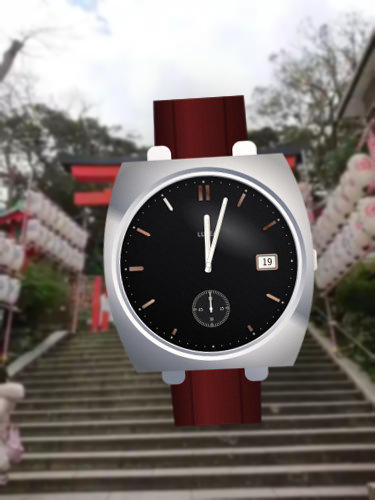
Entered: 12.03
